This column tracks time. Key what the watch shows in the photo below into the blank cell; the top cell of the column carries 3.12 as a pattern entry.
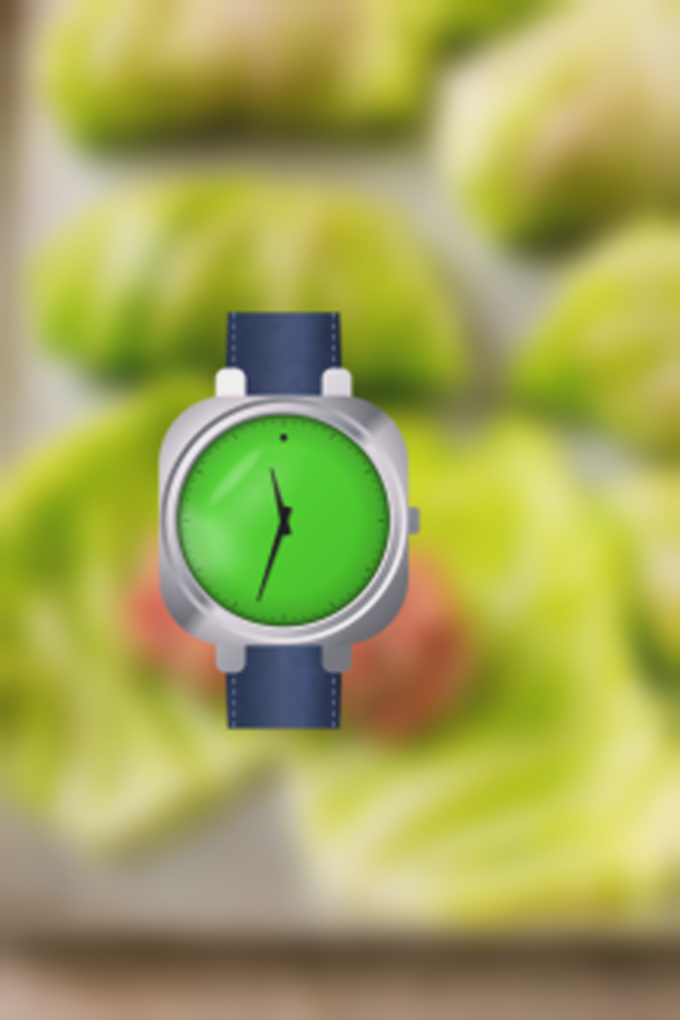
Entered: 11.33
